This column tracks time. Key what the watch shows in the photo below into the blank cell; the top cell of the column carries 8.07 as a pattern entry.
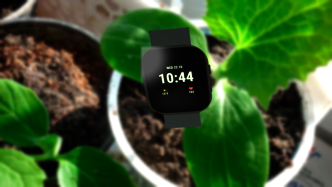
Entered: 10.44
